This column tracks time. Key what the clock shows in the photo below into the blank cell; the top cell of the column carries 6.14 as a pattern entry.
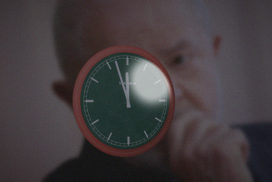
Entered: 11.57
